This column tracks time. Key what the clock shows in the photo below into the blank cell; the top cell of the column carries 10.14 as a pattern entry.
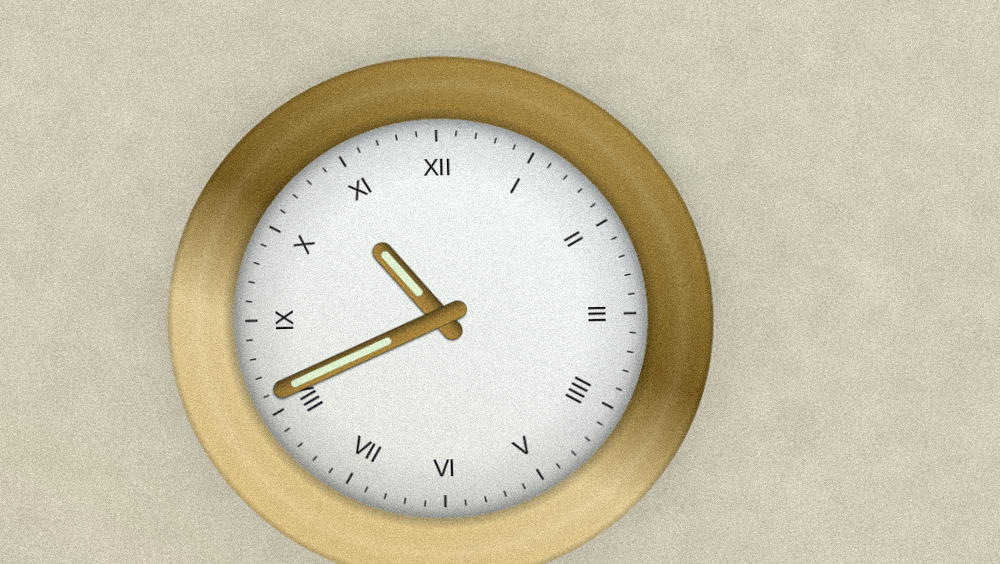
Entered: 10.41
